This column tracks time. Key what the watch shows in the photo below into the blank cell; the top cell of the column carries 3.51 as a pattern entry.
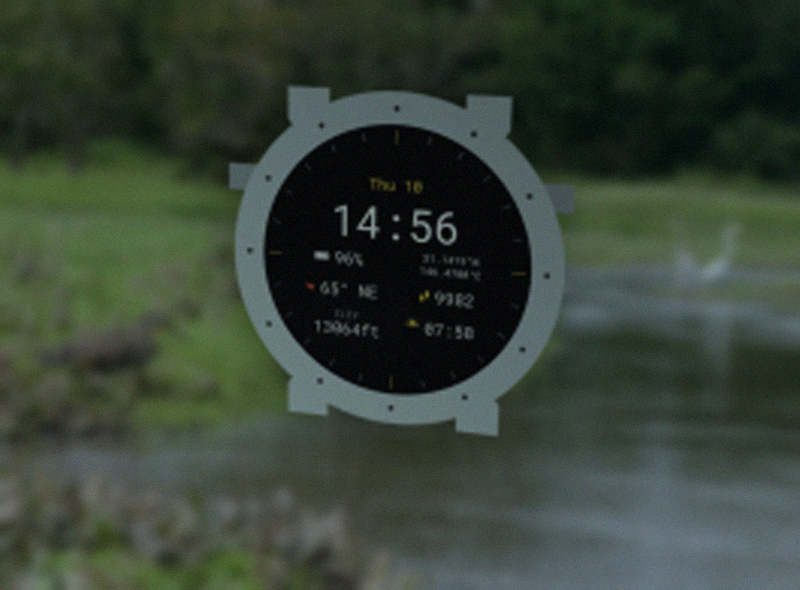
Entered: 14.56
